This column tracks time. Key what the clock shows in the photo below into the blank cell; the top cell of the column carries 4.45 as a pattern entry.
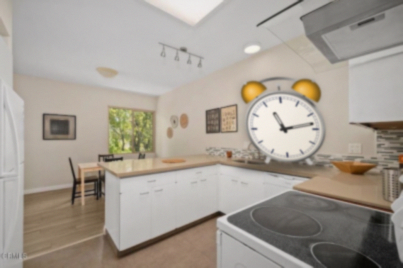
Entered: 11.13
